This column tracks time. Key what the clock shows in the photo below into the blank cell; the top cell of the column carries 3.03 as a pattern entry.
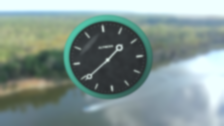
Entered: 1.39
